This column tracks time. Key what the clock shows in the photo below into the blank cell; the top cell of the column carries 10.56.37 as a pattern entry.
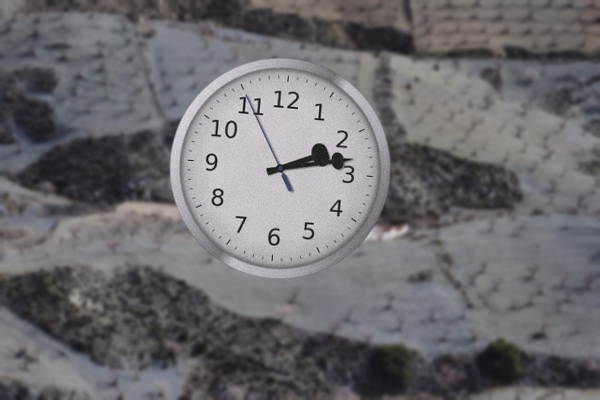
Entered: 2.12.55
